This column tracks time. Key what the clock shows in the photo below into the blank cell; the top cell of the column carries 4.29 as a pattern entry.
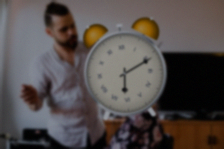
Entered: 6.11
